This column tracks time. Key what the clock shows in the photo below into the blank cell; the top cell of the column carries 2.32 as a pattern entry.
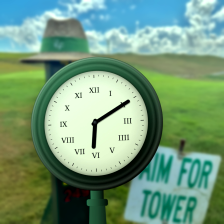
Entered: 6.10
